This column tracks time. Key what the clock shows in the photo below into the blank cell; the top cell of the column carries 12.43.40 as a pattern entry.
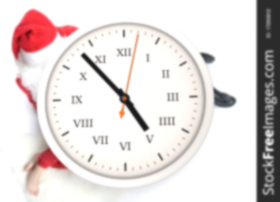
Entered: 4.53.02
